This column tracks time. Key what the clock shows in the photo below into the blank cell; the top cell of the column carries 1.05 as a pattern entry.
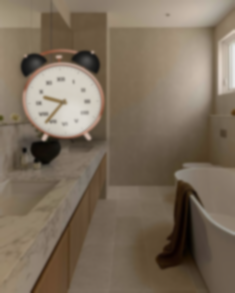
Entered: 9.37
